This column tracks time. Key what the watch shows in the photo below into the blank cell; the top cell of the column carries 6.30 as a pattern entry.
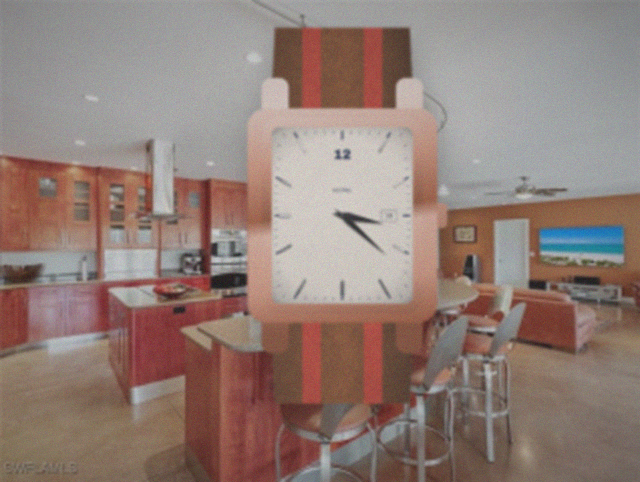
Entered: 3.22
